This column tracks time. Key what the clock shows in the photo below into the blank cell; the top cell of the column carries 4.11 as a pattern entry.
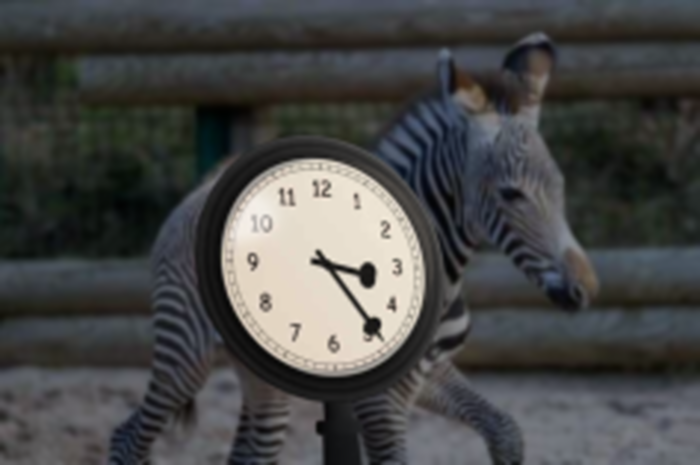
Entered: 3.24
